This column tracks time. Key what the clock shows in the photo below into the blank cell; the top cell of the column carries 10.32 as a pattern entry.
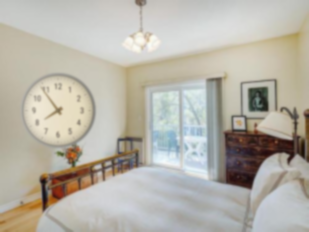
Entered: 7.54
